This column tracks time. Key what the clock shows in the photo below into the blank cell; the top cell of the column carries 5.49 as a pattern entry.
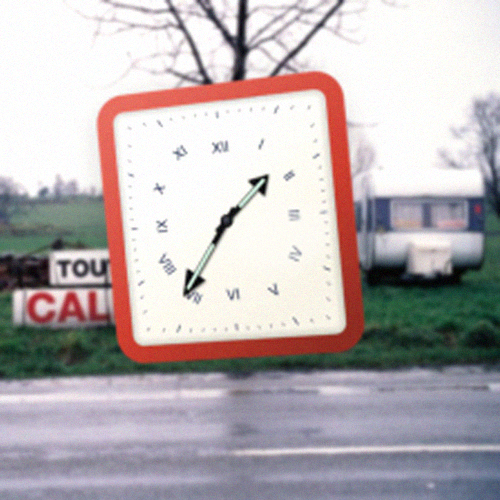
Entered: 1.36
